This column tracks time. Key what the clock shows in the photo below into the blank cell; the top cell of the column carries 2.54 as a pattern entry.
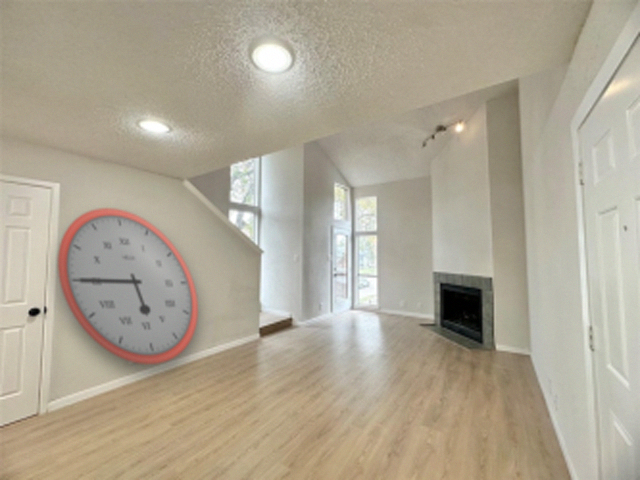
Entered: 5.45
